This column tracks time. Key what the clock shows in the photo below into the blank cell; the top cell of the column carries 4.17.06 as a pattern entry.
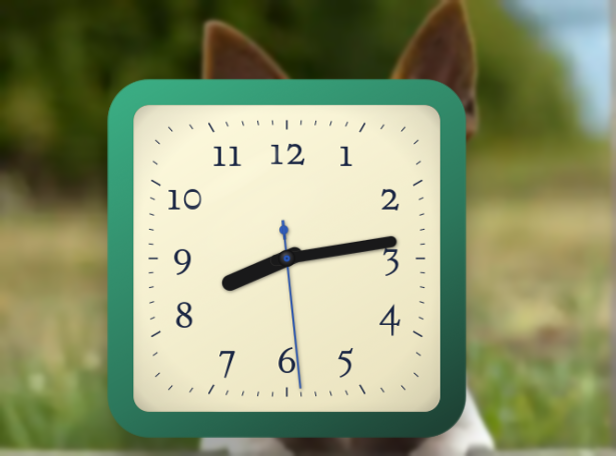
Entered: 8.13.29
